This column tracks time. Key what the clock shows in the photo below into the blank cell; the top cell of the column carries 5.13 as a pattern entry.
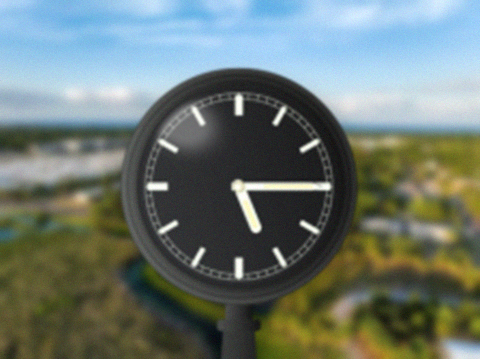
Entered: 5.15
